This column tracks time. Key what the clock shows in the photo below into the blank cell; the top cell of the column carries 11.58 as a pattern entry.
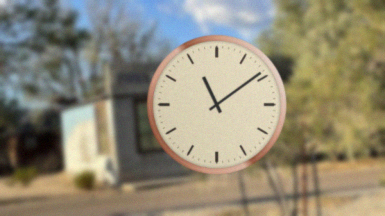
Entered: 11.09
